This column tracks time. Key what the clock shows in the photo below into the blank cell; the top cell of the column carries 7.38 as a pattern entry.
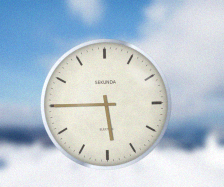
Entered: 5.45
